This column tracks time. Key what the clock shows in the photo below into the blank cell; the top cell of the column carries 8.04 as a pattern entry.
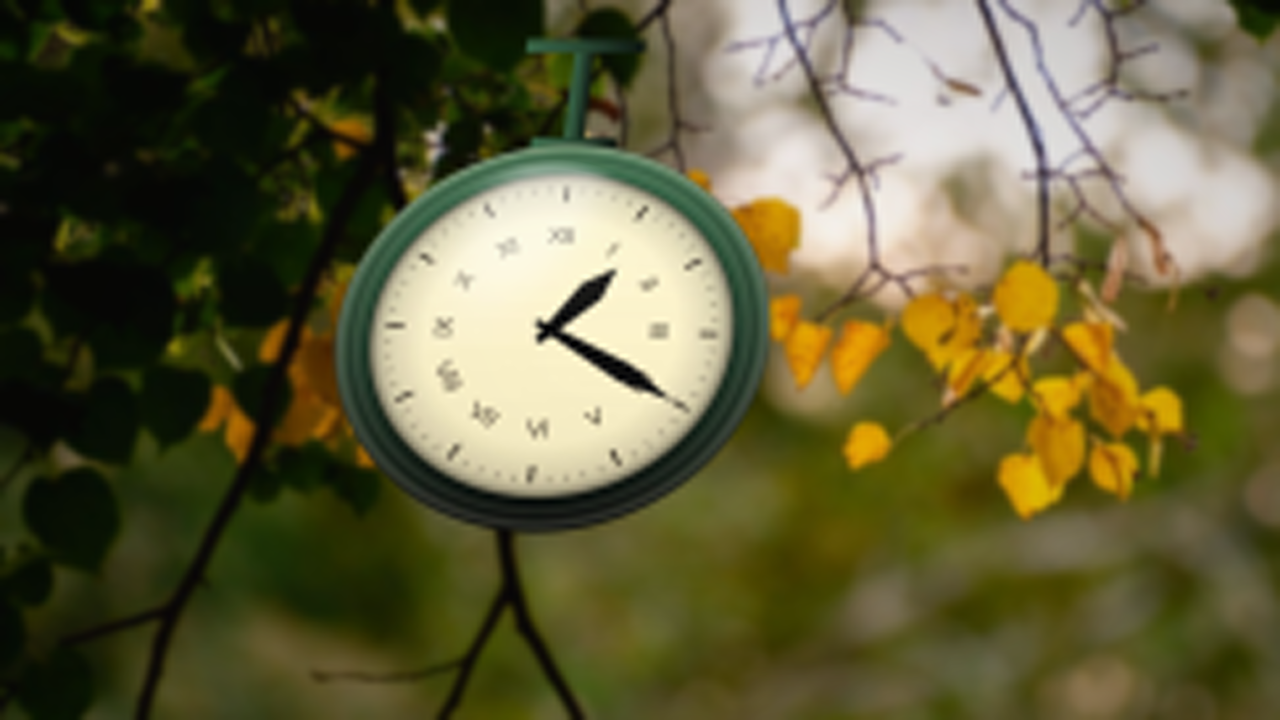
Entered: 1.20
